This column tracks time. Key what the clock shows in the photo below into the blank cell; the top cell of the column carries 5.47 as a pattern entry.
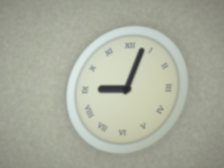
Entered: 9.03
